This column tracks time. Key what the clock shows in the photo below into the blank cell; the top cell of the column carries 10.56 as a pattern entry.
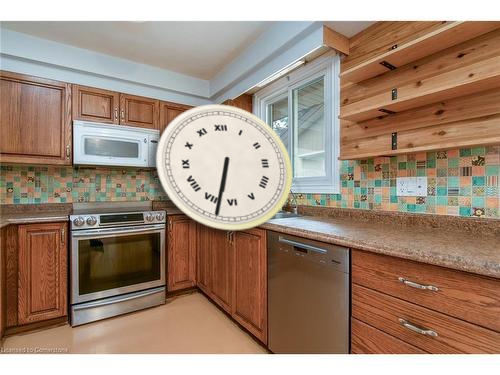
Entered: 6.33
